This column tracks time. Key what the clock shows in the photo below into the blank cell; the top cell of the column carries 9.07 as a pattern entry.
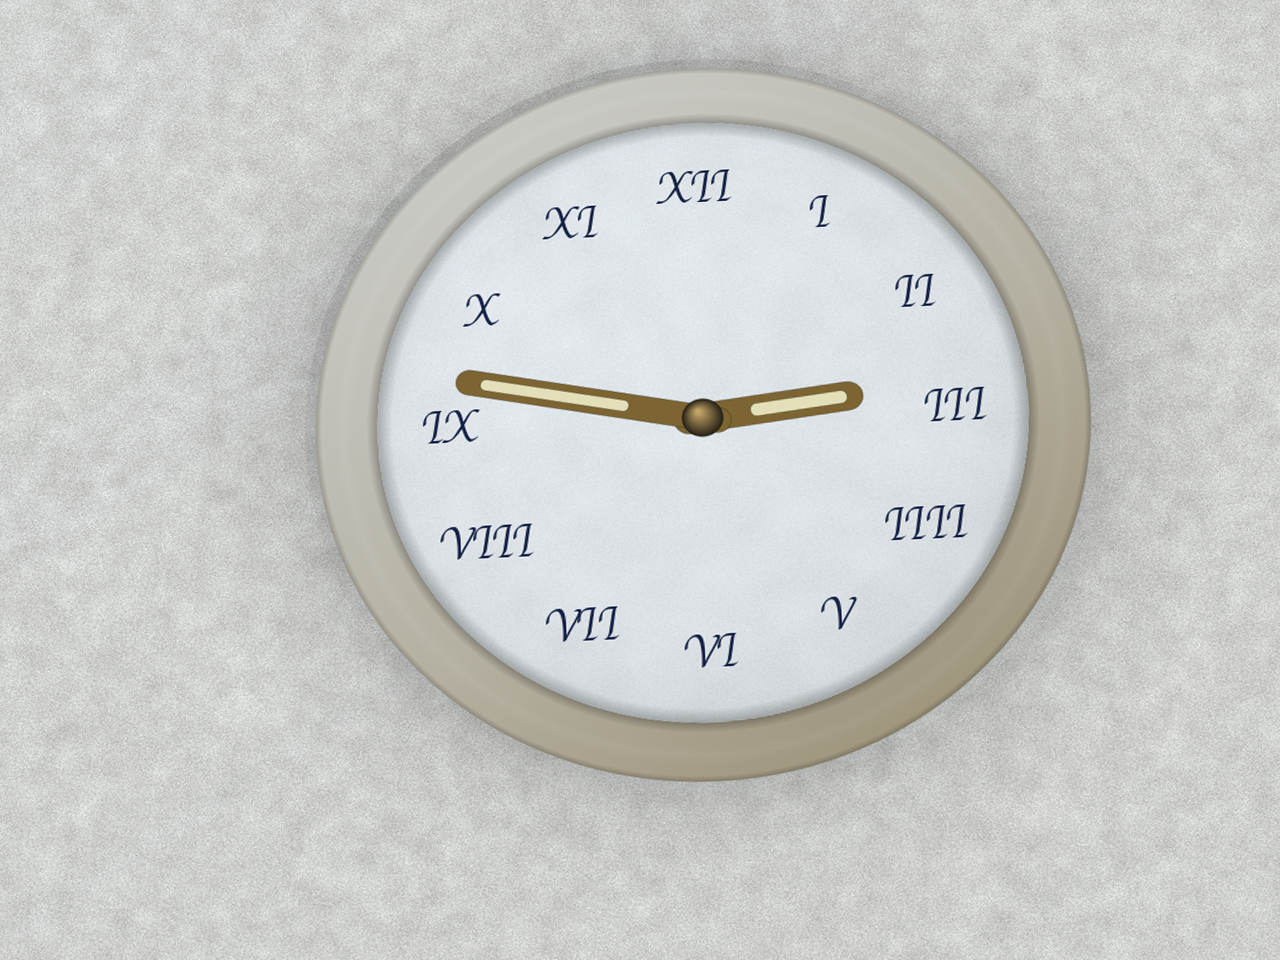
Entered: 2.47
